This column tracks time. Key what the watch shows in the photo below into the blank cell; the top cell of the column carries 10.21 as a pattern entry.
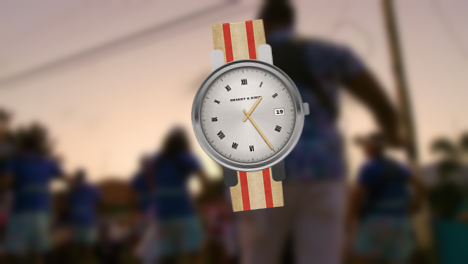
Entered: 1.25
